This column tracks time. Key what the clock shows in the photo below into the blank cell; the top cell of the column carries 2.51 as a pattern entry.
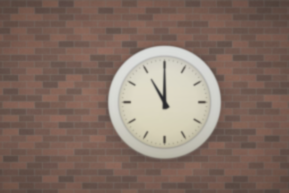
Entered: 11.00
